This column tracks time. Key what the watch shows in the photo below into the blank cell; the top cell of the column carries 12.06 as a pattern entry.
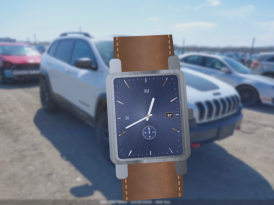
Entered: 12.41
